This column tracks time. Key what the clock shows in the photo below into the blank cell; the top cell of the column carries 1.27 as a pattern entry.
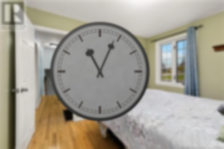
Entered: 11.04
